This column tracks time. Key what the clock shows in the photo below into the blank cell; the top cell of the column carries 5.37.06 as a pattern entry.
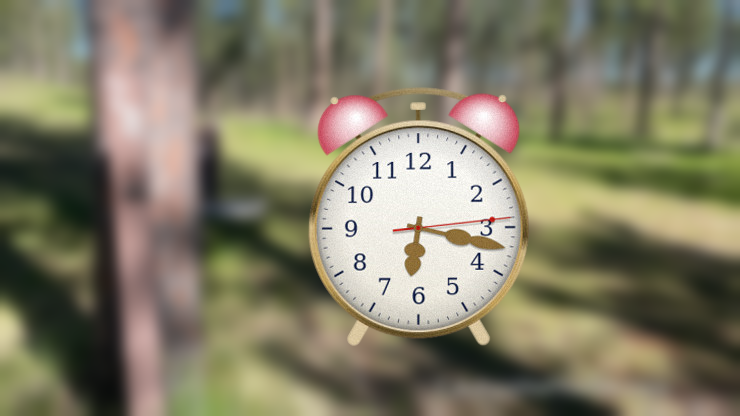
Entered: 6.17.14
